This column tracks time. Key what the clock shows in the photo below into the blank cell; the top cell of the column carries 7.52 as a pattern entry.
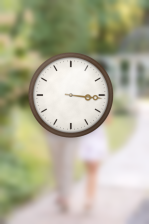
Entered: 3.16
